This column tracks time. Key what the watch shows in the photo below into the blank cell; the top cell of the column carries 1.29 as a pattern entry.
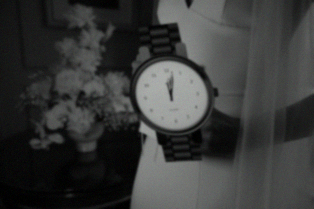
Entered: 12.02
